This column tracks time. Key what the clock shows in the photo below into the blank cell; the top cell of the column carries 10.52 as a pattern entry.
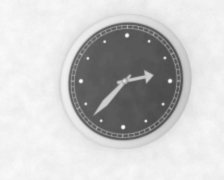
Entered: 2.37
